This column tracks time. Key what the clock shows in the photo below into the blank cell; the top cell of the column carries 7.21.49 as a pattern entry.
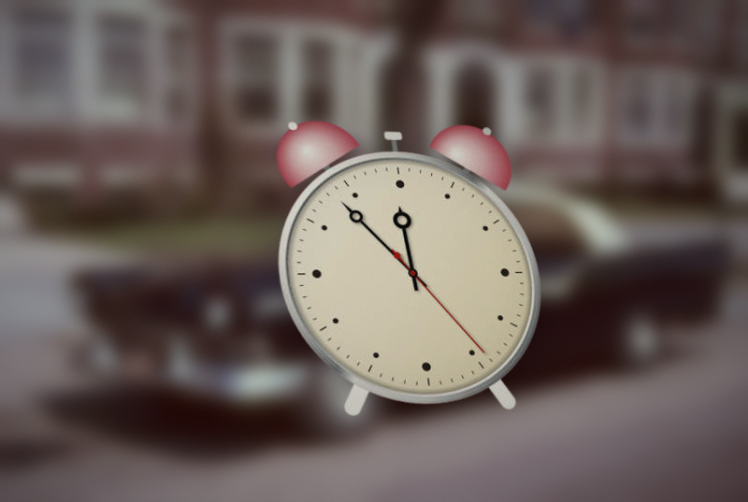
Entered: 11.53.24
